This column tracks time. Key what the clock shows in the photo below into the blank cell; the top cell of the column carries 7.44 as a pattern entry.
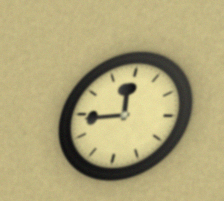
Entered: 11.44
